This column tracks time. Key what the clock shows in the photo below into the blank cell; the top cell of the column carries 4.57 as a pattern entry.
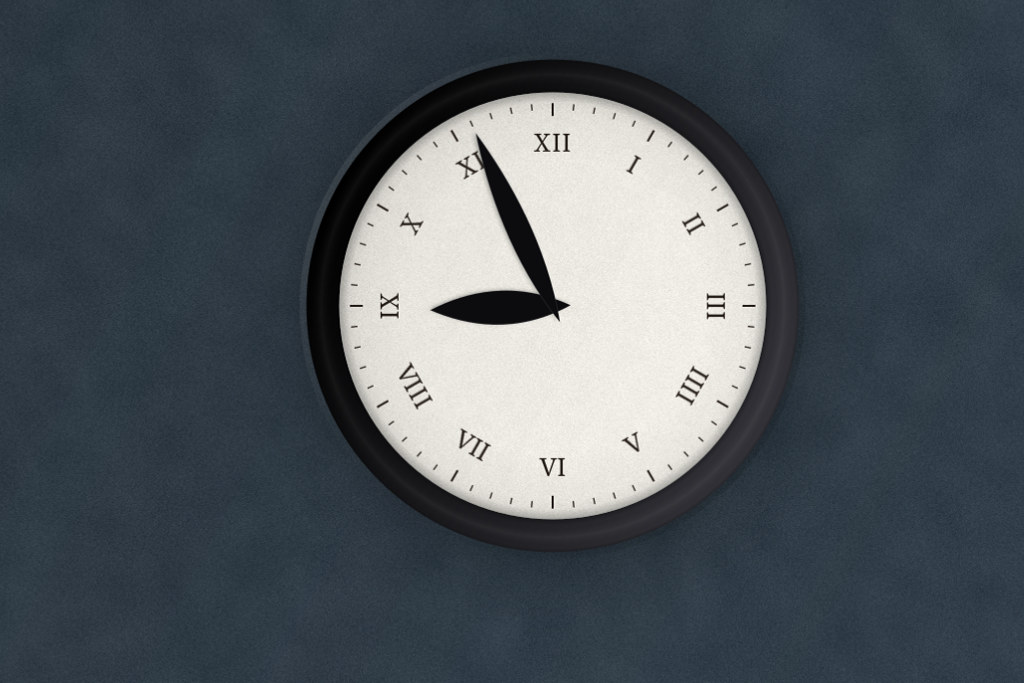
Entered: 8.56
